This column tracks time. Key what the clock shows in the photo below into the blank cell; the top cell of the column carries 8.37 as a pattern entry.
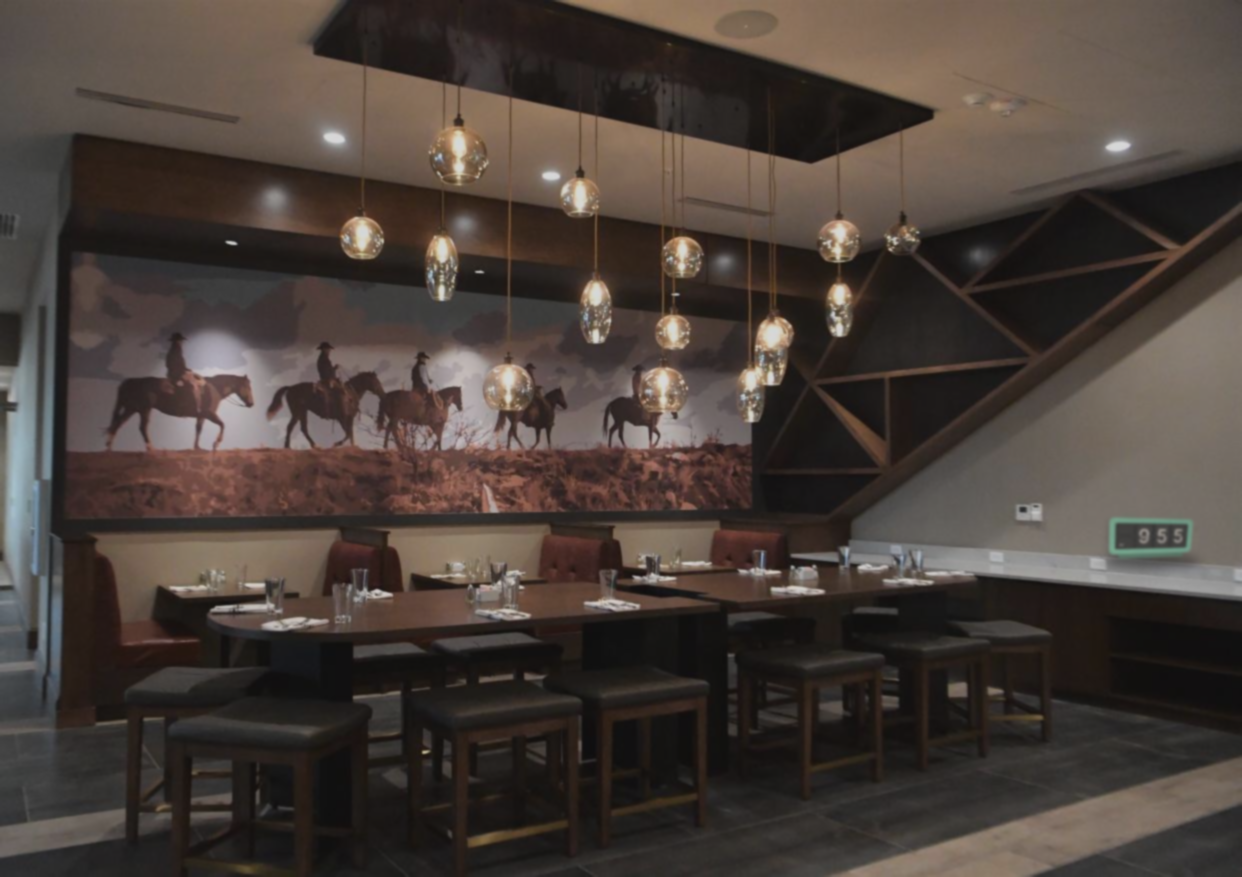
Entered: 9.55
